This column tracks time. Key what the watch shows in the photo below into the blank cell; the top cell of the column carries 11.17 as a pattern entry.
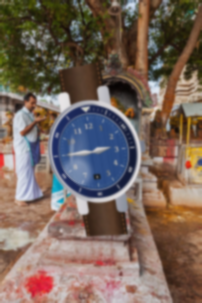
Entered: 2.45
